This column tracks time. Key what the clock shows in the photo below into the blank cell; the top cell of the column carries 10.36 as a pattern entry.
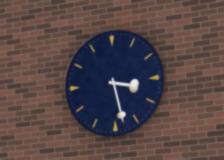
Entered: 3.28
